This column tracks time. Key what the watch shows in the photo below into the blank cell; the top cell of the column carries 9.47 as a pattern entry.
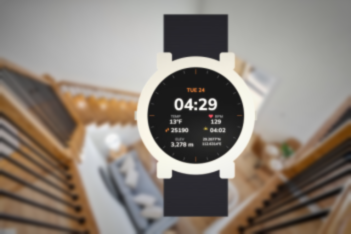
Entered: 4.29
